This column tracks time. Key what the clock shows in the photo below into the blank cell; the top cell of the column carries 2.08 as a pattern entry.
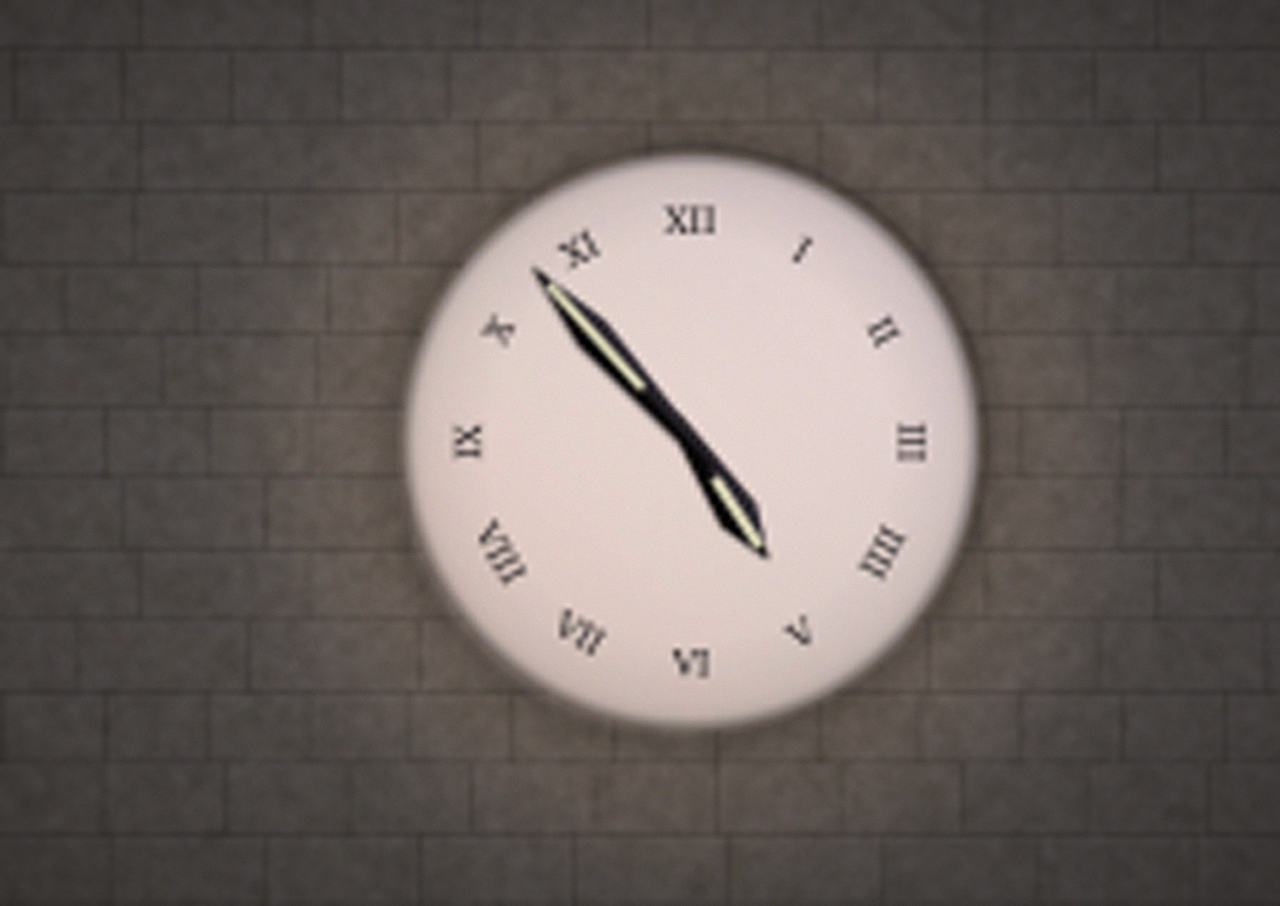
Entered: 4.53
